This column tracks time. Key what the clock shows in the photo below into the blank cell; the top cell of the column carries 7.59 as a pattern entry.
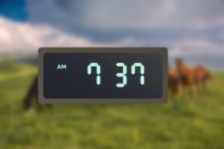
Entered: 7.37
